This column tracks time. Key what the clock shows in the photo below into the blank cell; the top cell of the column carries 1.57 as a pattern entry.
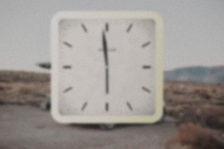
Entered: 5.59
